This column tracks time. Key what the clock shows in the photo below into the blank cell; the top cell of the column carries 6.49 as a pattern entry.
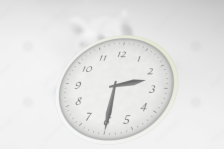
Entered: 2.30
